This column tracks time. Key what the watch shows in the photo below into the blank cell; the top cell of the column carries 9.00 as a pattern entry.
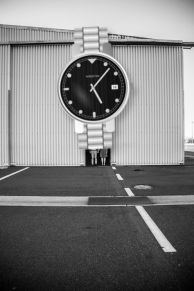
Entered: 5.07
